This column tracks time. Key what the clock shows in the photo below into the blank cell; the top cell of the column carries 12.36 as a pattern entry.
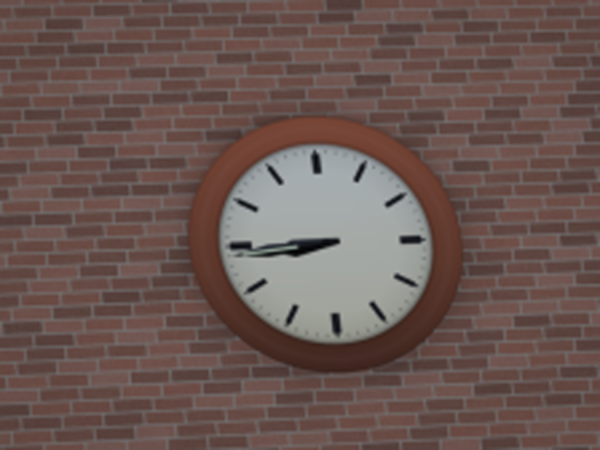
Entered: 8.44
